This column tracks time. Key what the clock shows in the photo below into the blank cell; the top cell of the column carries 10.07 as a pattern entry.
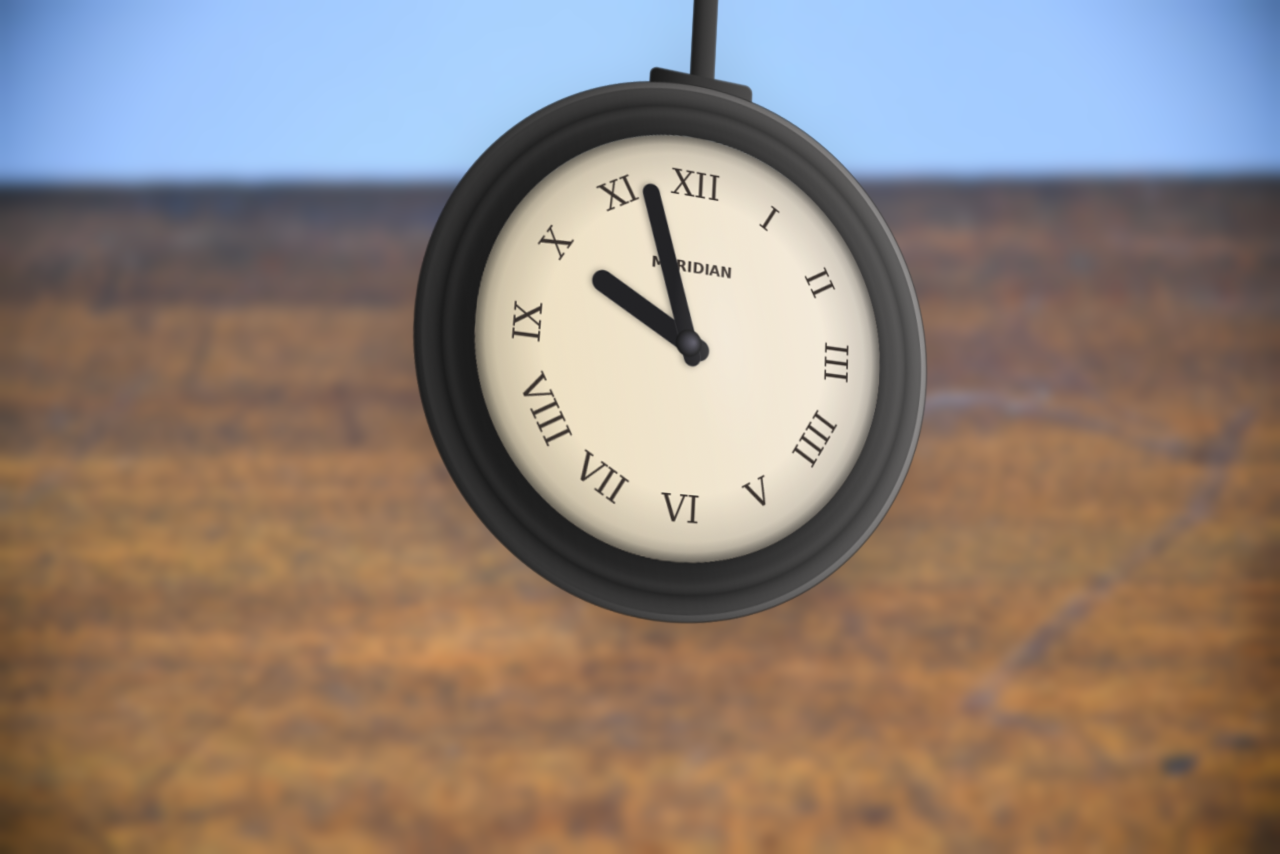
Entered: 9.57
